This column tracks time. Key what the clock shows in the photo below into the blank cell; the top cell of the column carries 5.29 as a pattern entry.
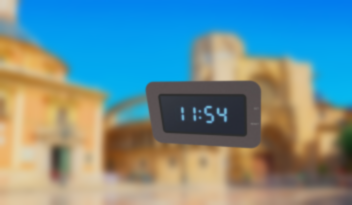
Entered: 11.54
